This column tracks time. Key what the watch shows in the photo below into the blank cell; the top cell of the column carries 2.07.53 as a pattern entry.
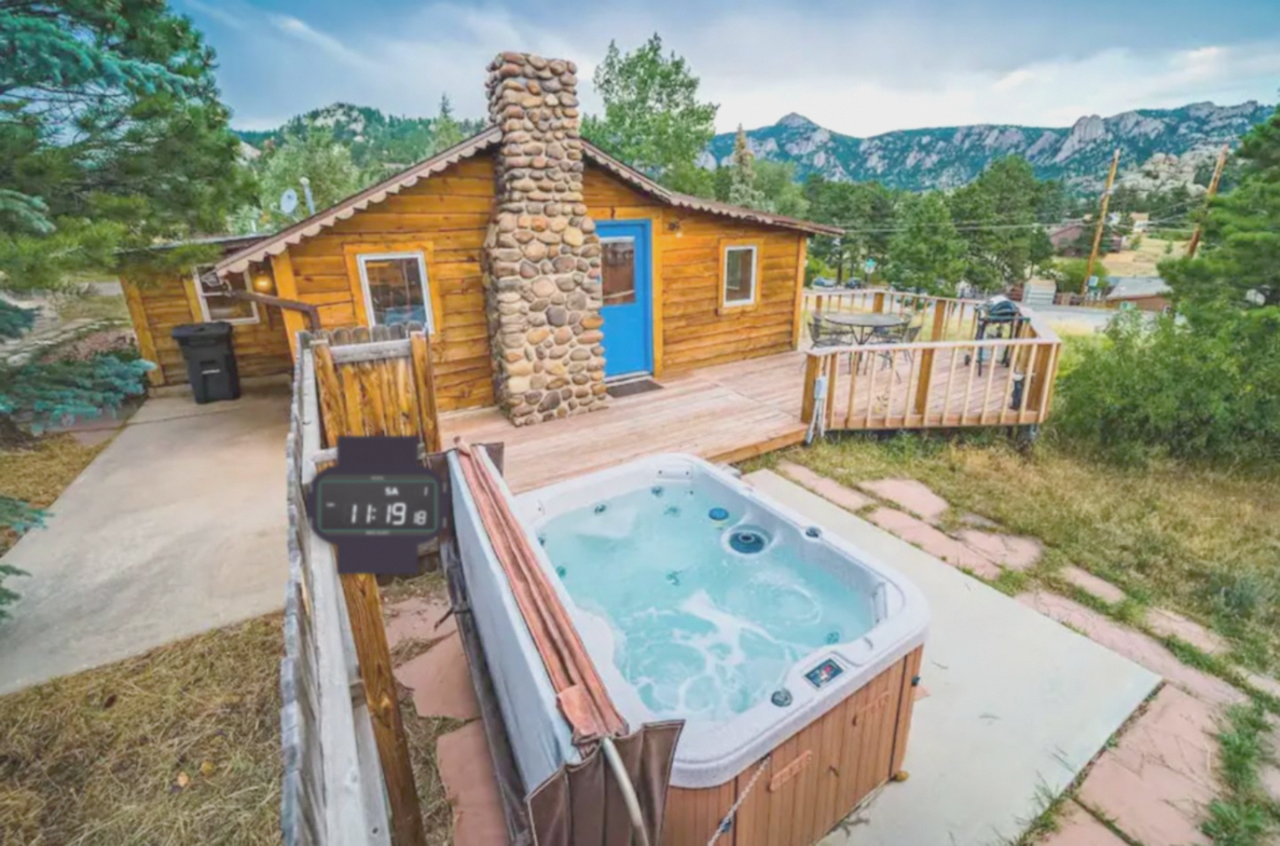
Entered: 11.19.18
